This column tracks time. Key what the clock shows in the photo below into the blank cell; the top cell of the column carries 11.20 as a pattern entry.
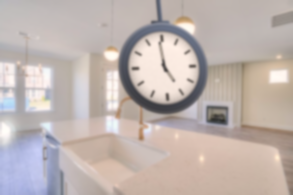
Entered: 4.59
